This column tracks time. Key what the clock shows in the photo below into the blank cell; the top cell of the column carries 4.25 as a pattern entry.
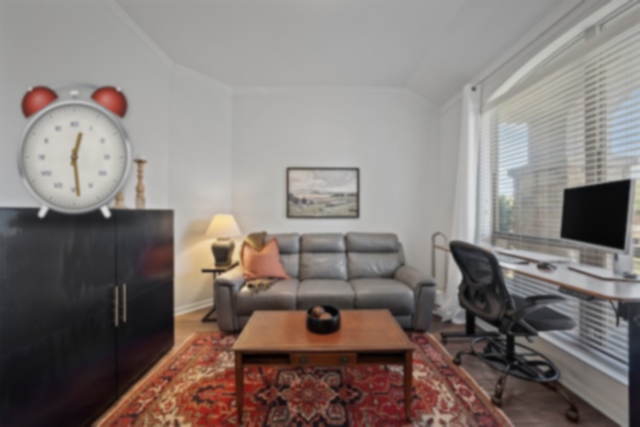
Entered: 12.29
